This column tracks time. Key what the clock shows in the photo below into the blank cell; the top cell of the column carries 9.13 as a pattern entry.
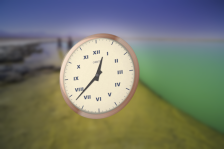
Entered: 12.38
